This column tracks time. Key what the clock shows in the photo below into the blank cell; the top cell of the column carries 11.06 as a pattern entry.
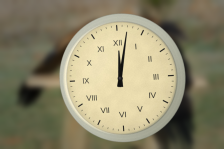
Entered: 12.02
